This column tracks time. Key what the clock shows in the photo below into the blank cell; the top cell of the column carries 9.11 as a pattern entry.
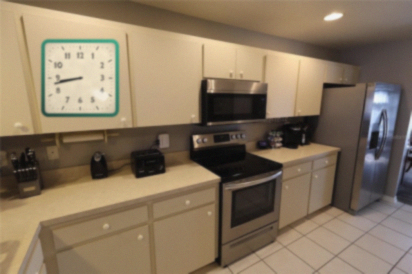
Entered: 8.43
